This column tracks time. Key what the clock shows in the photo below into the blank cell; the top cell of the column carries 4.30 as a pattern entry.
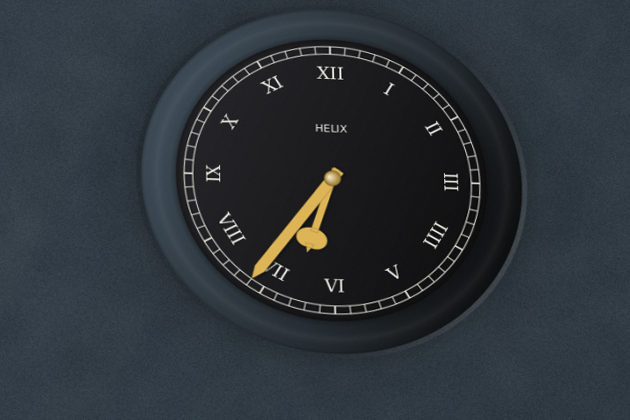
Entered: 6.36
